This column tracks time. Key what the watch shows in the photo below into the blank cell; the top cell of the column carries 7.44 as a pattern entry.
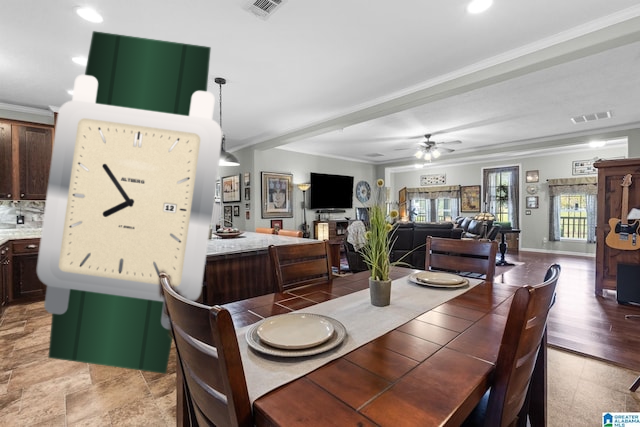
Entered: 7.53
